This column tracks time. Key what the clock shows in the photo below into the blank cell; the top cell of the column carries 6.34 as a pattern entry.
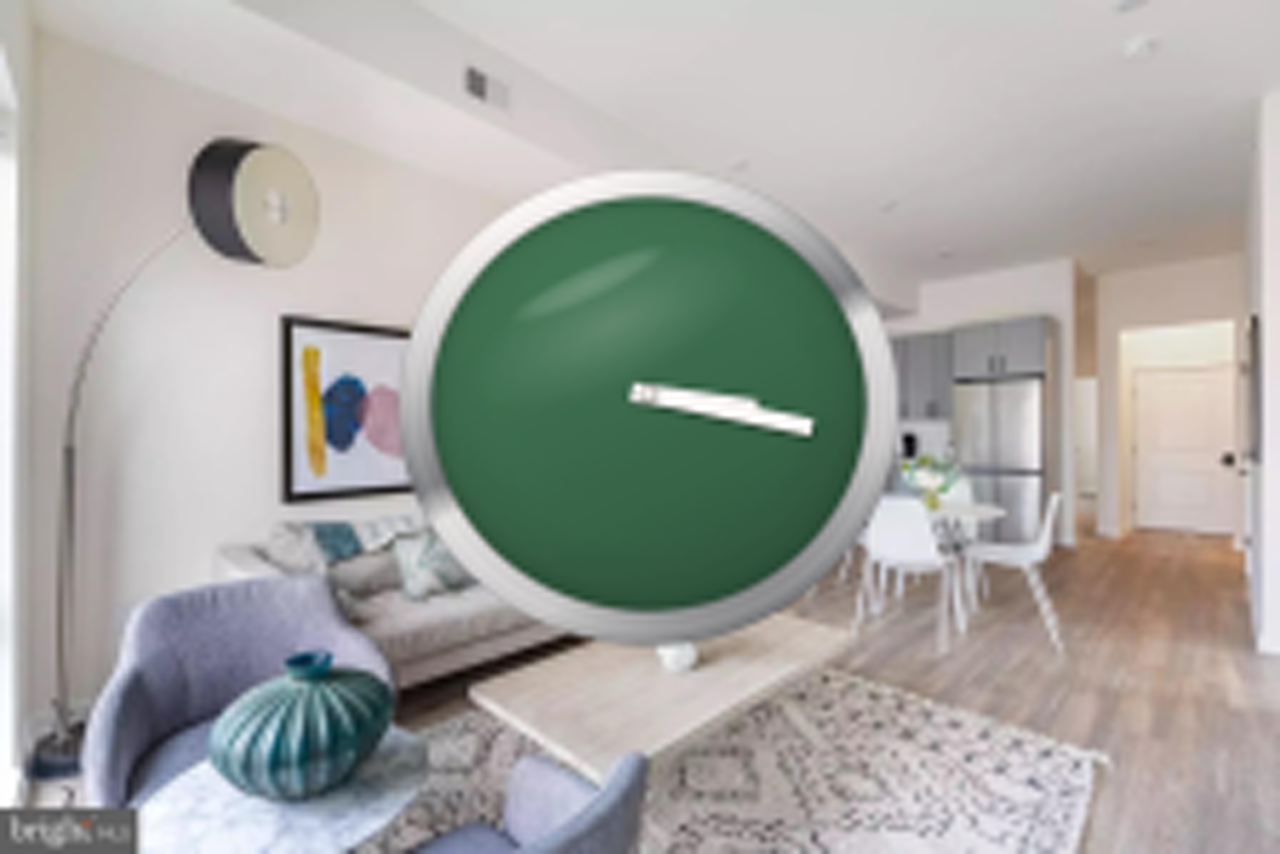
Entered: 3.17
